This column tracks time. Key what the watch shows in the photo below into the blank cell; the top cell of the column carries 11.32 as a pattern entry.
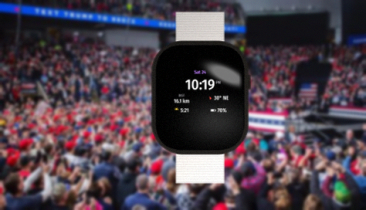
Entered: 10.19
